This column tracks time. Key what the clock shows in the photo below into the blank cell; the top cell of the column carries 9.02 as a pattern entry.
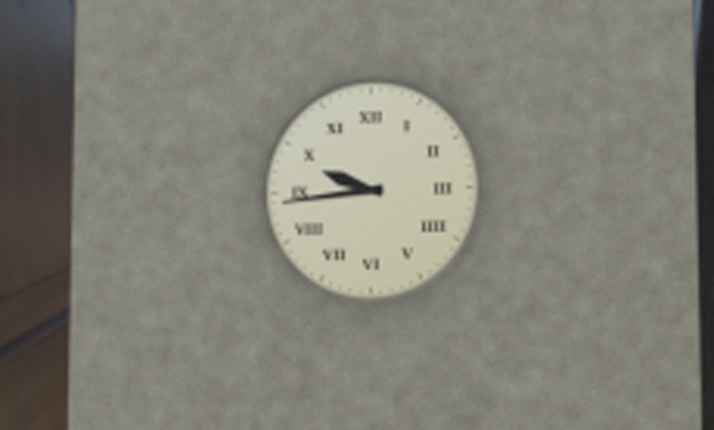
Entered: 9.44
